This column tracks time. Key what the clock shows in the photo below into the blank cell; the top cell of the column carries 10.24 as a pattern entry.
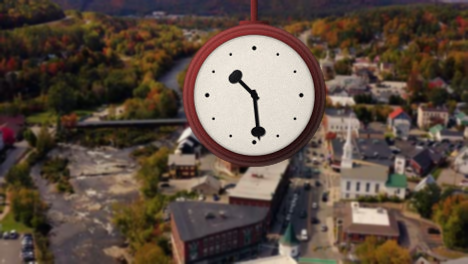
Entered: 10.29
